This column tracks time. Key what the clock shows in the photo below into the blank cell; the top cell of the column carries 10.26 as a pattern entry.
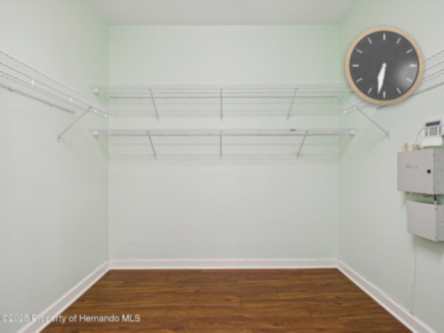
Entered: 6.32
